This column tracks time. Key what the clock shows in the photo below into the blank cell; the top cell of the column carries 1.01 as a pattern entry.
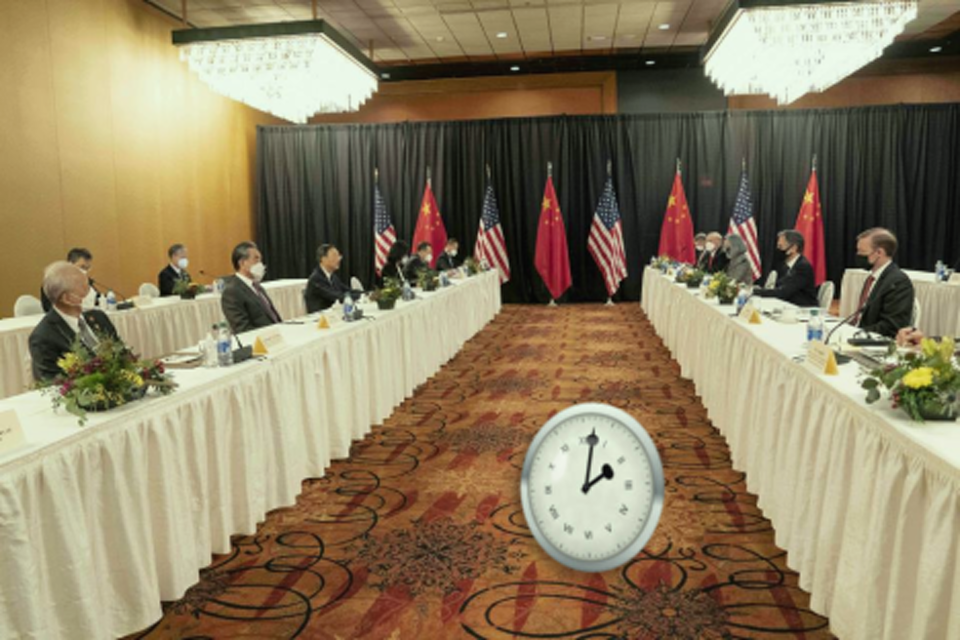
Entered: 2.02
